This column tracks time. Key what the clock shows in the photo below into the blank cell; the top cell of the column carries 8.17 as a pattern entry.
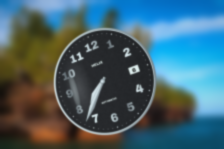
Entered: 7.37
